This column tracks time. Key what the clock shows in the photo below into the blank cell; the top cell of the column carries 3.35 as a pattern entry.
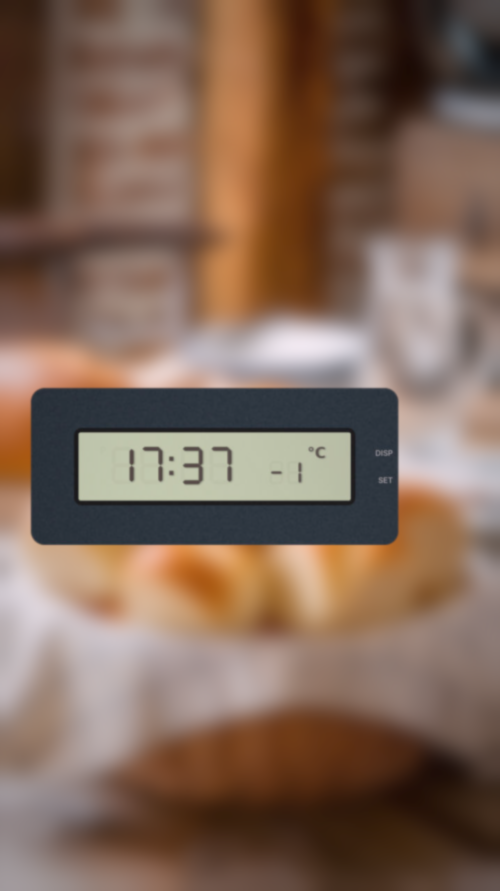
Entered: 17.37
